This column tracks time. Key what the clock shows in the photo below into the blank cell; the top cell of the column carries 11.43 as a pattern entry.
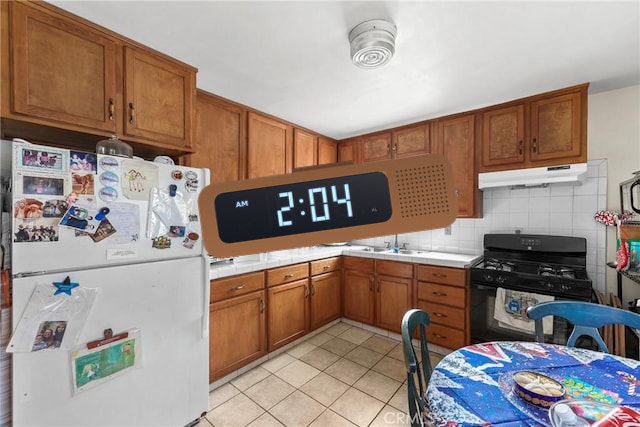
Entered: 2.04
